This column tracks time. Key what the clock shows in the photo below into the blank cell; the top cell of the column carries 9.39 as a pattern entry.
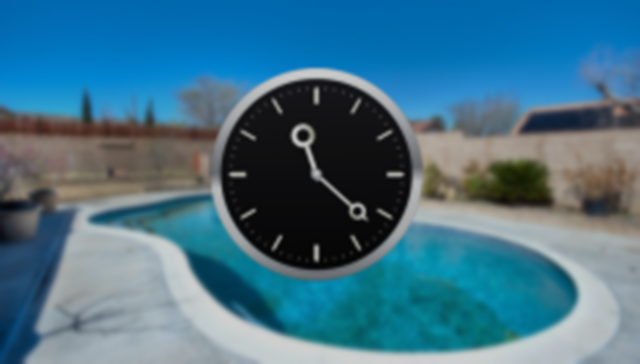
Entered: 11.22
